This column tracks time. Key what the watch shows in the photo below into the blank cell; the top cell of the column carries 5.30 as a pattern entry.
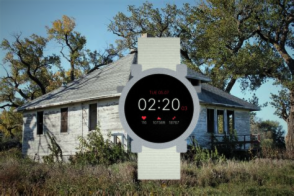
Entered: 2.20
